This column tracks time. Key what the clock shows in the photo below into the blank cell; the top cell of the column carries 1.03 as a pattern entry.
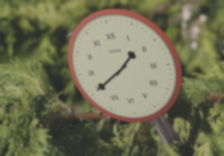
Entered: 1.40
